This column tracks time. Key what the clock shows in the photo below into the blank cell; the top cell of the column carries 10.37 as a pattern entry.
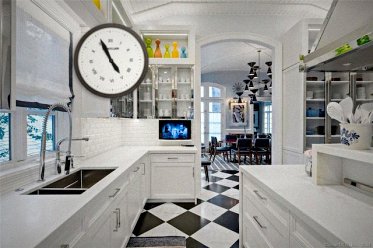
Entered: 4.56
